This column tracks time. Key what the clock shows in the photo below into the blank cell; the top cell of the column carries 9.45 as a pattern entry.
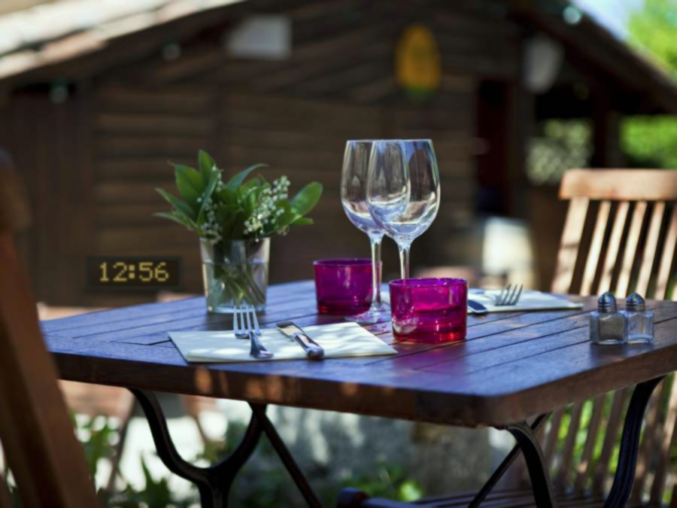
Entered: 12.56
